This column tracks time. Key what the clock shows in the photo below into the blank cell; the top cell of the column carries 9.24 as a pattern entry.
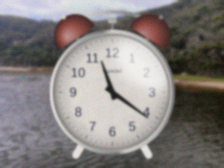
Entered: 11.21
